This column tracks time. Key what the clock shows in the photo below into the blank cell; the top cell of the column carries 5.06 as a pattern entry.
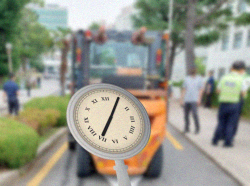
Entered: 7.05
